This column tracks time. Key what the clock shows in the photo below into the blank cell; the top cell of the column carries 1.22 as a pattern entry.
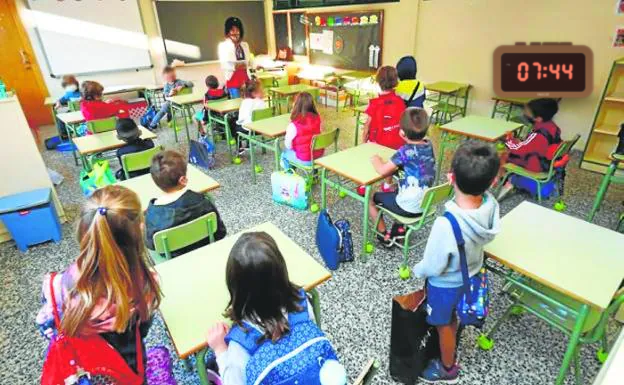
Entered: 7.44
